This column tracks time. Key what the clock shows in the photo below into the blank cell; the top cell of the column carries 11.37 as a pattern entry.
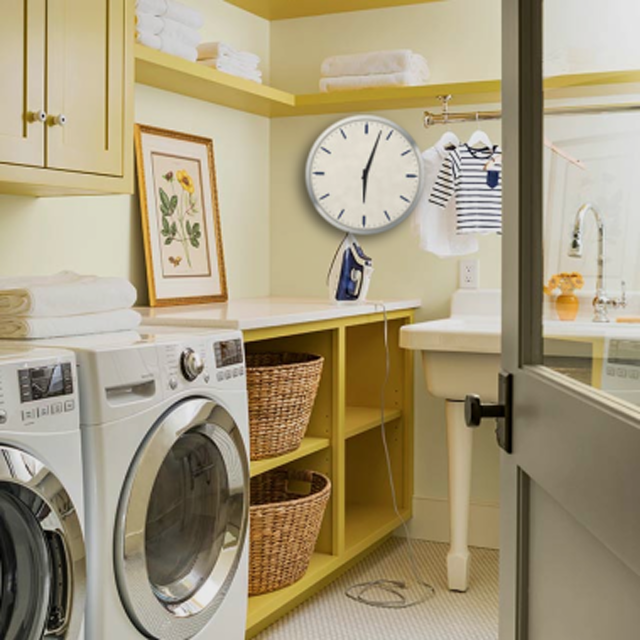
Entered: 6.03
